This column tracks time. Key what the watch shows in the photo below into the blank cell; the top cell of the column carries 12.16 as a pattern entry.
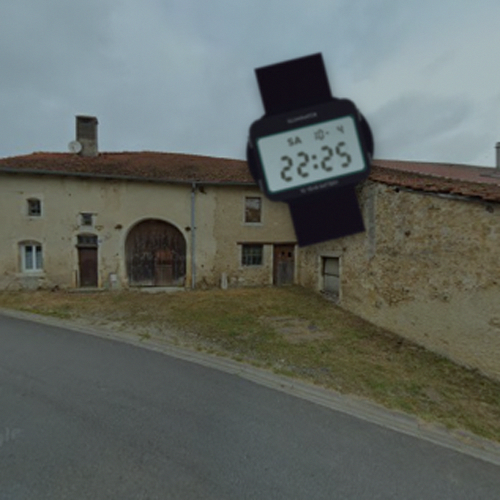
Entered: 22.25
